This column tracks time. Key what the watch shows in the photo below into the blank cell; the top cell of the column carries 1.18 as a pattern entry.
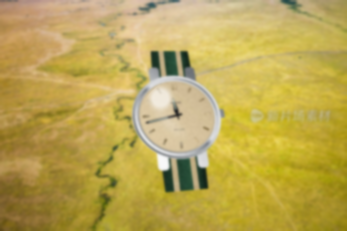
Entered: 11.43
